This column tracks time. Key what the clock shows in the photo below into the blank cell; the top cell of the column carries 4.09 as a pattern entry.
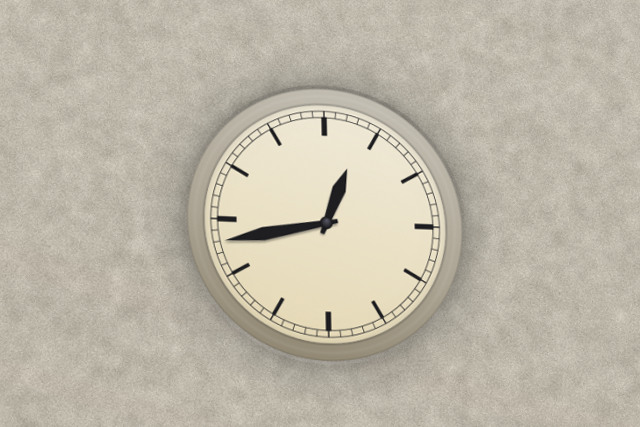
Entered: 12.43
